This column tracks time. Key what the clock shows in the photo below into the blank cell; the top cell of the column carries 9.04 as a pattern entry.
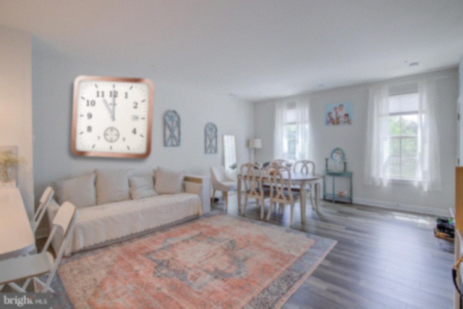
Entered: 11.00
